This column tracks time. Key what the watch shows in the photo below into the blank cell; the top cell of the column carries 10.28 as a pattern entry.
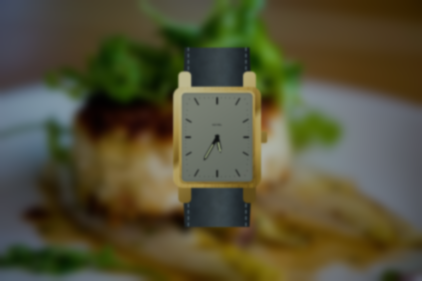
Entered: 5.35
